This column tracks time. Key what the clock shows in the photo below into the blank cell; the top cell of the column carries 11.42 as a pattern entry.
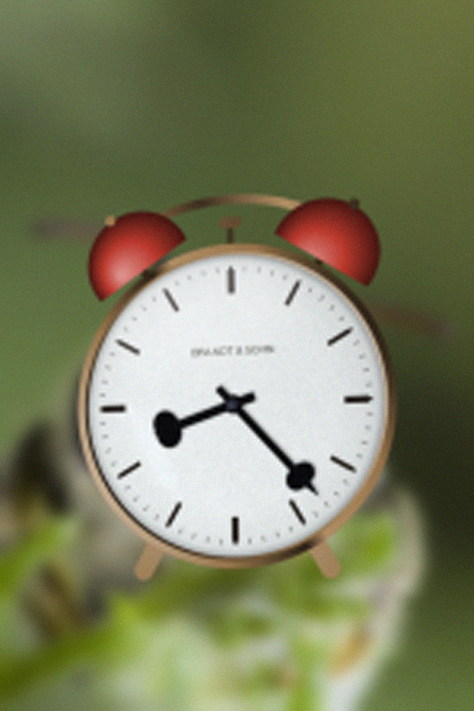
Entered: 8.23
